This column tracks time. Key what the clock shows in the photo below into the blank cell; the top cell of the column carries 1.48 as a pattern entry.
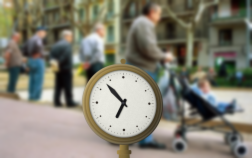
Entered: 6.53
